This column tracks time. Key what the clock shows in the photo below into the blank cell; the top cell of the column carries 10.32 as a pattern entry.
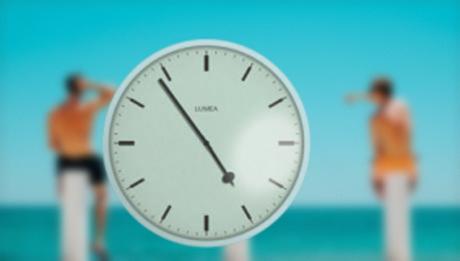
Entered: 4.54
